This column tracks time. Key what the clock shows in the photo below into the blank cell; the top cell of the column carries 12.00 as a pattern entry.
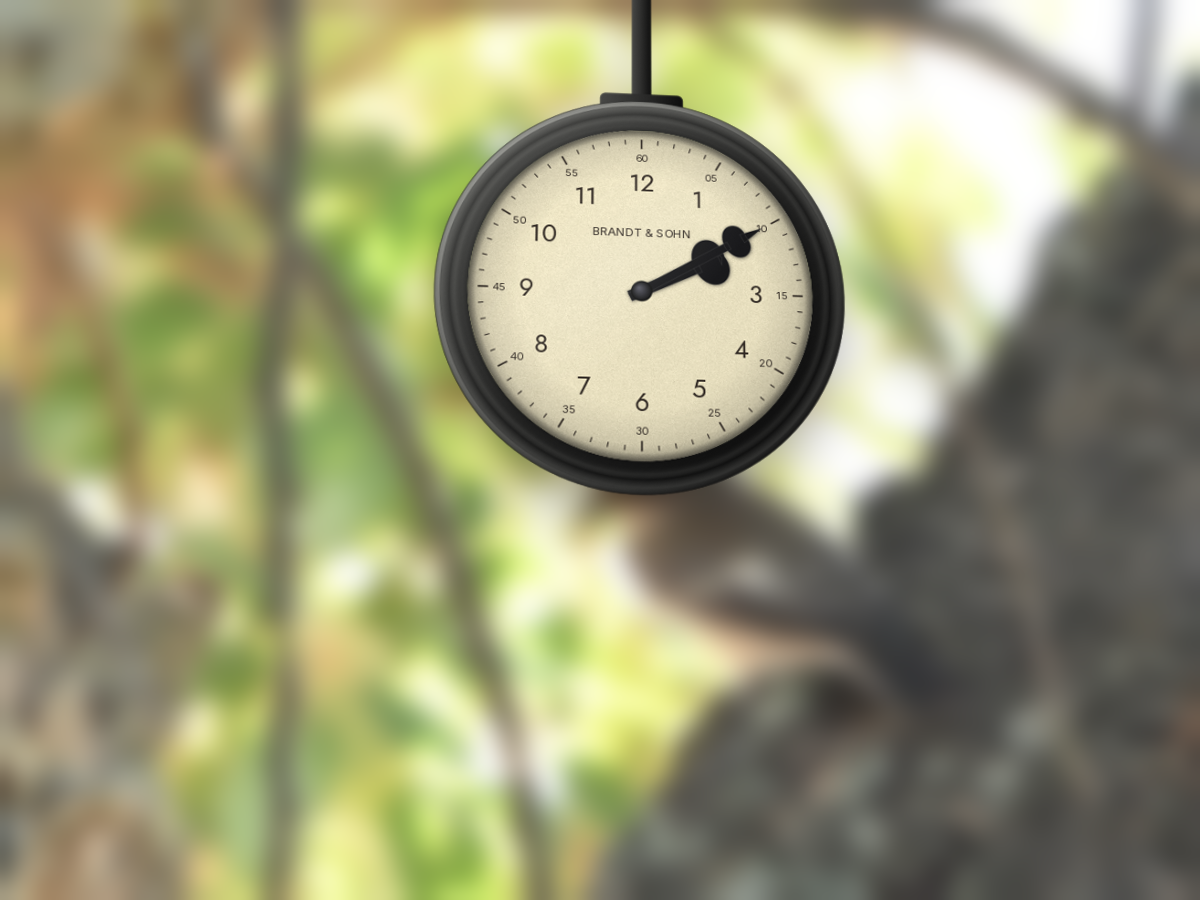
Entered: 2.10
